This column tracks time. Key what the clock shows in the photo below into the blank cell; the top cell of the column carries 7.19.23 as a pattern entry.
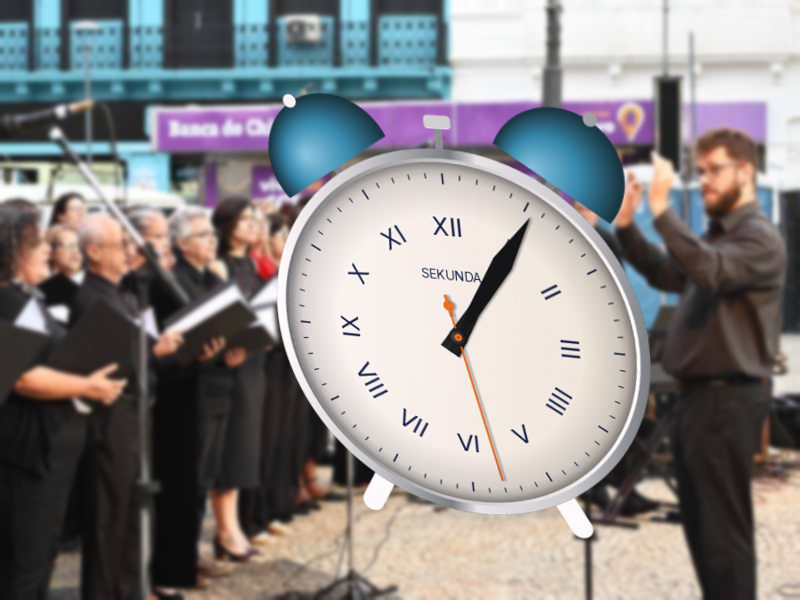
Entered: 1.05.28
